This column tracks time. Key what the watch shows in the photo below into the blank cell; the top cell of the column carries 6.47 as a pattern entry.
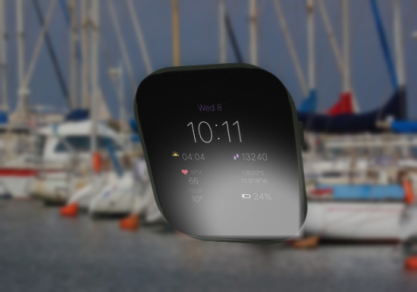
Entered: 10.11
